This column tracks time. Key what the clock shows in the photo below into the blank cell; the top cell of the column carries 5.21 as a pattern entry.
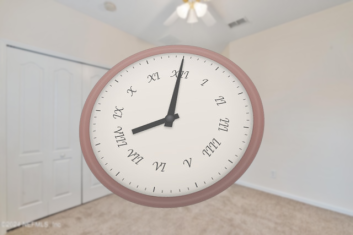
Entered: 8.00
